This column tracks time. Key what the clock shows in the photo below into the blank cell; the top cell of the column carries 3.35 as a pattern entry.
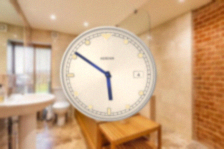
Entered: 5.51
